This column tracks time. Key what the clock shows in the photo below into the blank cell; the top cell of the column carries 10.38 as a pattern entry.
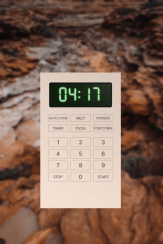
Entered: 4.17
